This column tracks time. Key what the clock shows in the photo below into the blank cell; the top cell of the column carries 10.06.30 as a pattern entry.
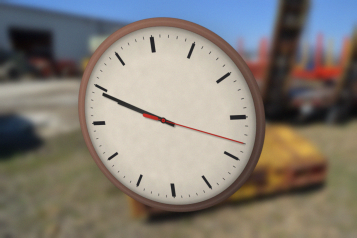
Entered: 9.49.18
